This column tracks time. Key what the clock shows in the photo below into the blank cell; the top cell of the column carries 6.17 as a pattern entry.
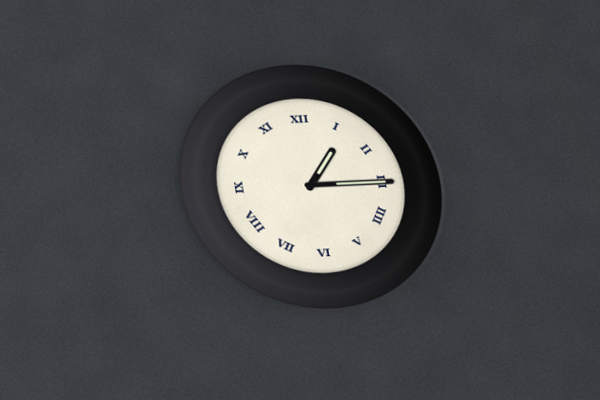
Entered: 1.15
